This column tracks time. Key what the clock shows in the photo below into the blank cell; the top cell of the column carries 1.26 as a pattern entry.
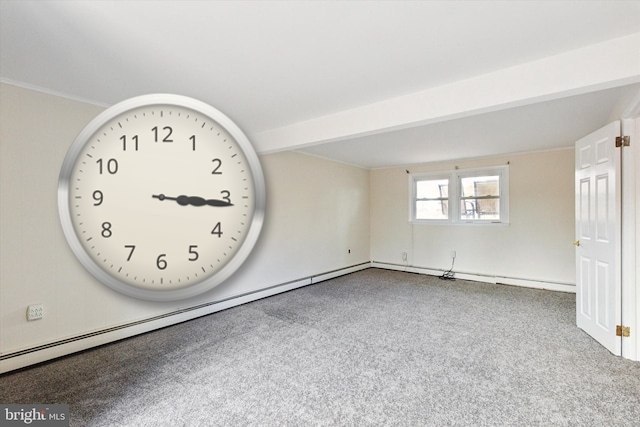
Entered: 3.16
